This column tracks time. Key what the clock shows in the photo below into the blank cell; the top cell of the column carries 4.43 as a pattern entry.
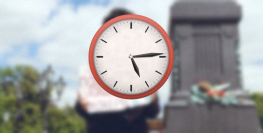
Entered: 5.14
